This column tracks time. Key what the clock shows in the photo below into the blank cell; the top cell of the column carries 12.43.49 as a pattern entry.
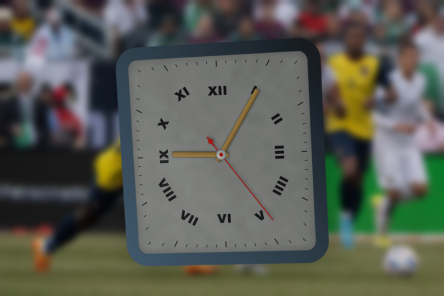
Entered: 9.05.24
